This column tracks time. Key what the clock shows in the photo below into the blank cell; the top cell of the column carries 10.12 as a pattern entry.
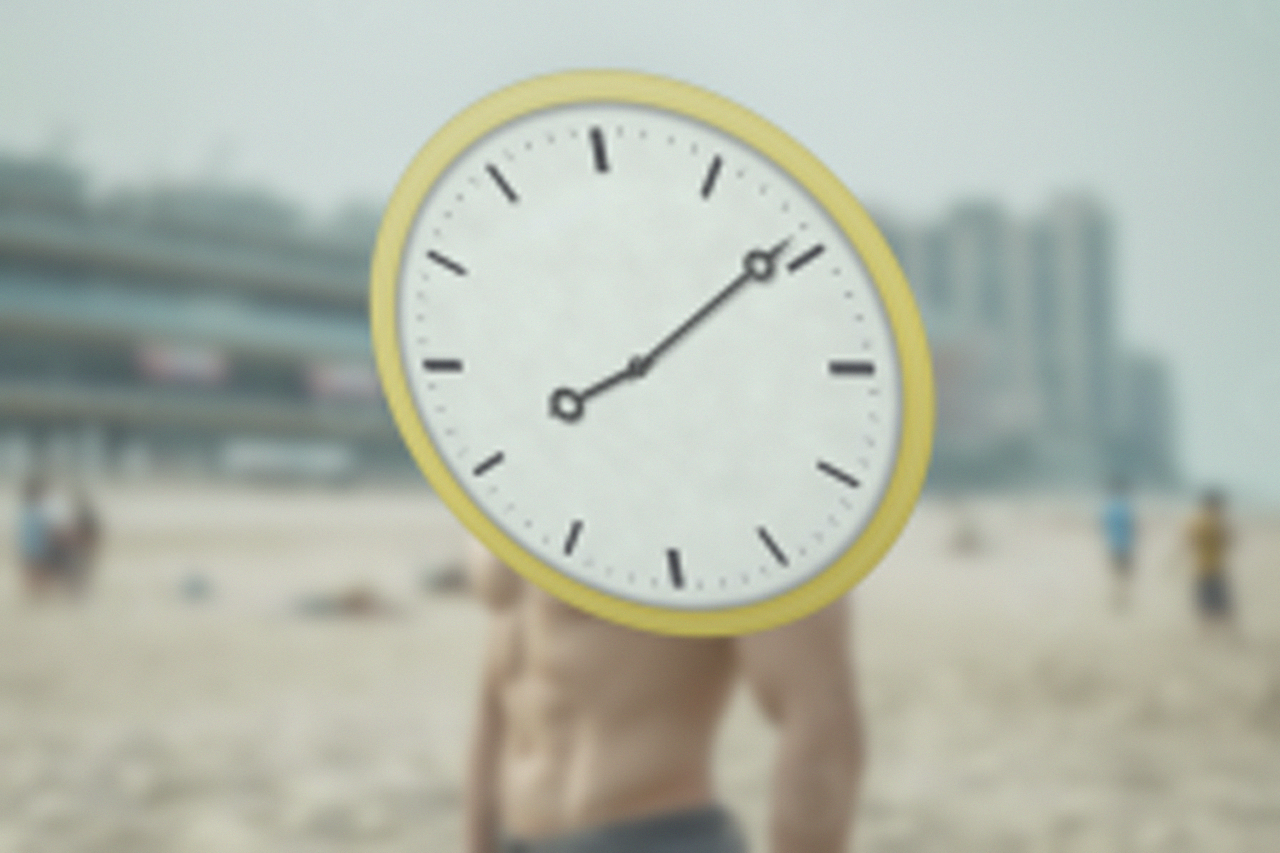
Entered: 8.09
